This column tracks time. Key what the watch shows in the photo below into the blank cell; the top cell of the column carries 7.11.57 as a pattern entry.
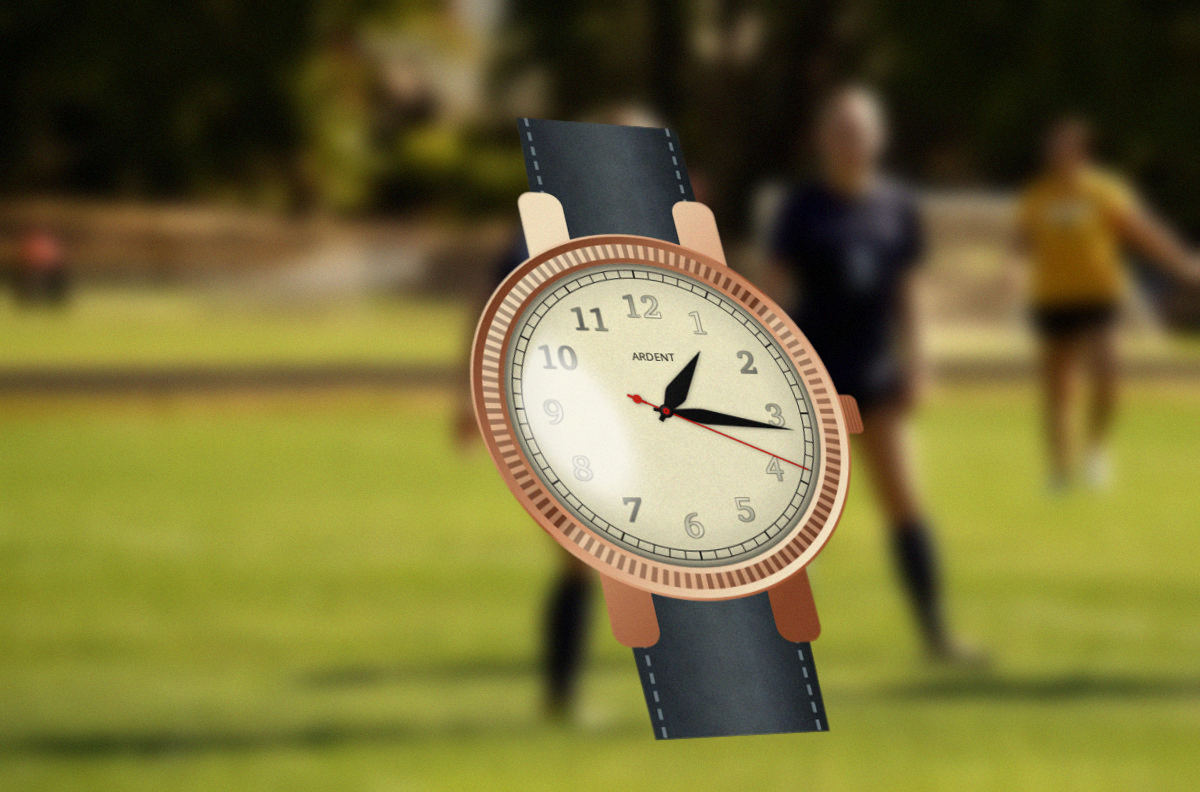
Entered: 1.16.19
